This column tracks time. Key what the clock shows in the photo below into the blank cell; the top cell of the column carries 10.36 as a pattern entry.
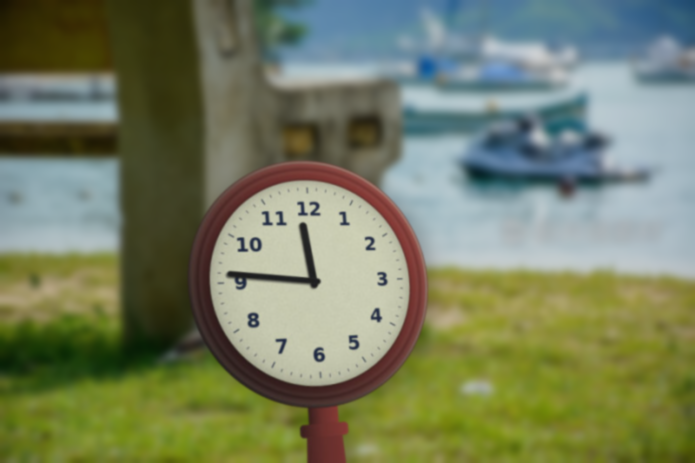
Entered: 11.46
